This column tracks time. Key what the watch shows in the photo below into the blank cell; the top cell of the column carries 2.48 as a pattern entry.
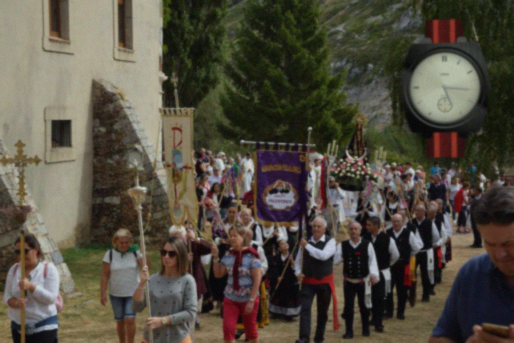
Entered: 5.16
